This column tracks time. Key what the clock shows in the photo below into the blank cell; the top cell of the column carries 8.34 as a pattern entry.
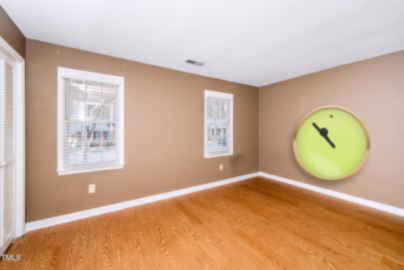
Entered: 10.53
